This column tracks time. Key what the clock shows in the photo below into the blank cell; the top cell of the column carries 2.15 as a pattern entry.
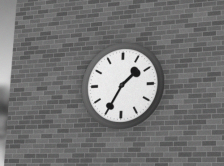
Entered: 1.35
